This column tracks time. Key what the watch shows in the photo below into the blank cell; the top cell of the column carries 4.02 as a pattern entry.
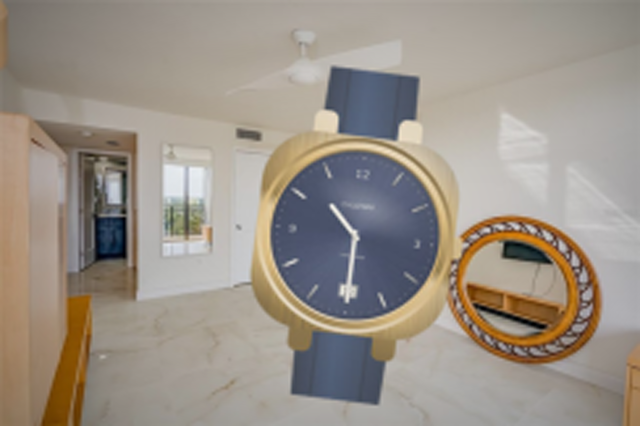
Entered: 10.30
